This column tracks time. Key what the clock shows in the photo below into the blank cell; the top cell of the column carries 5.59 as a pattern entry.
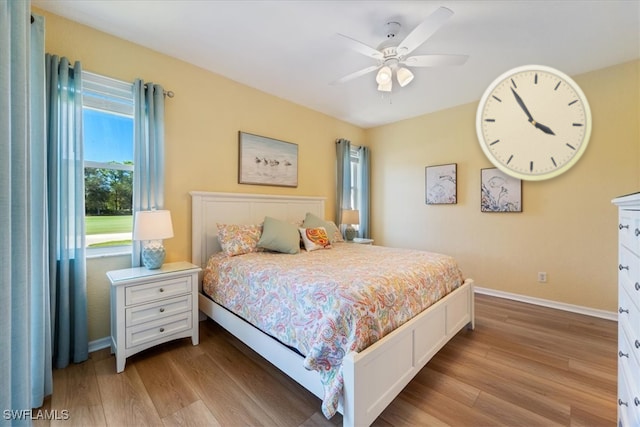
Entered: 3.54
